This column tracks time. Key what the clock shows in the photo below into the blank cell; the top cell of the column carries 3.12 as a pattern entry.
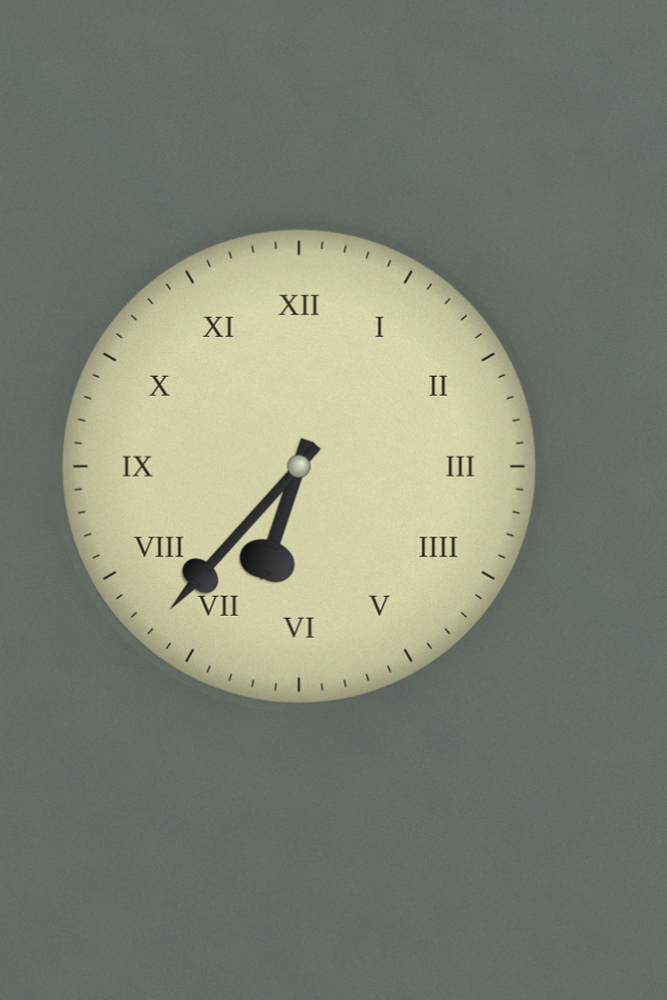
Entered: 6.37
